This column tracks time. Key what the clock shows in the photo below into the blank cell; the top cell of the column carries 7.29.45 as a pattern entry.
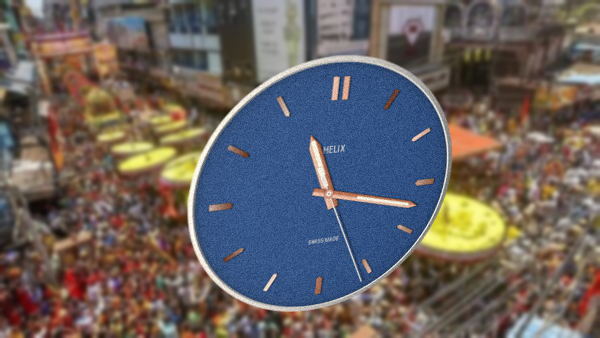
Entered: 11.17.26
